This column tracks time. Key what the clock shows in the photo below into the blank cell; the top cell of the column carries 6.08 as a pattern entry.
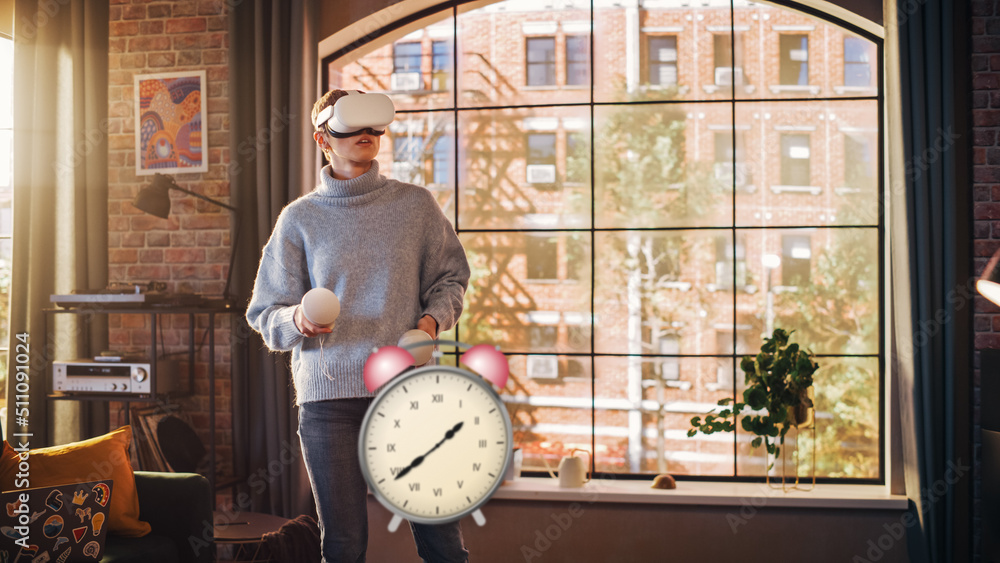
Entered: 1.39
